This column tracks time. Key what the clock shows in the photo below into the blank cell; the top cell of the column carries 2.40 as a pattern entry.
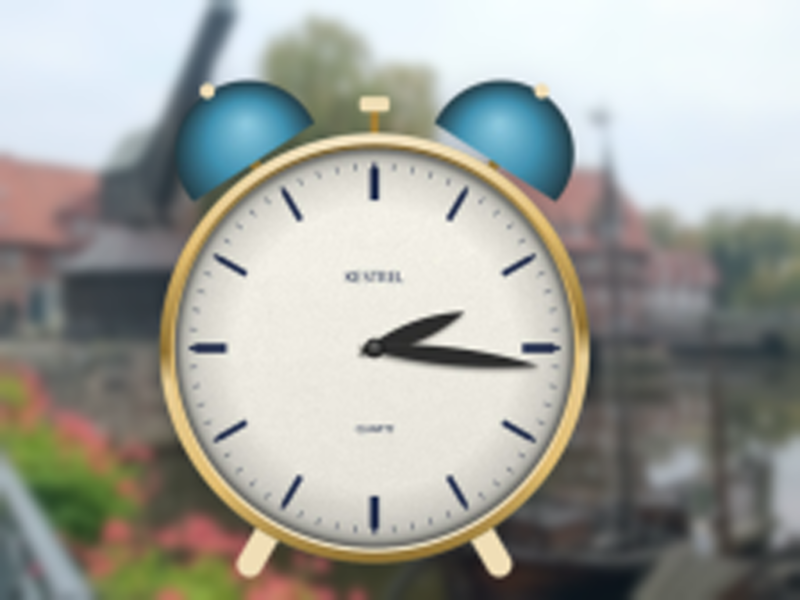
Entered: 2.16
